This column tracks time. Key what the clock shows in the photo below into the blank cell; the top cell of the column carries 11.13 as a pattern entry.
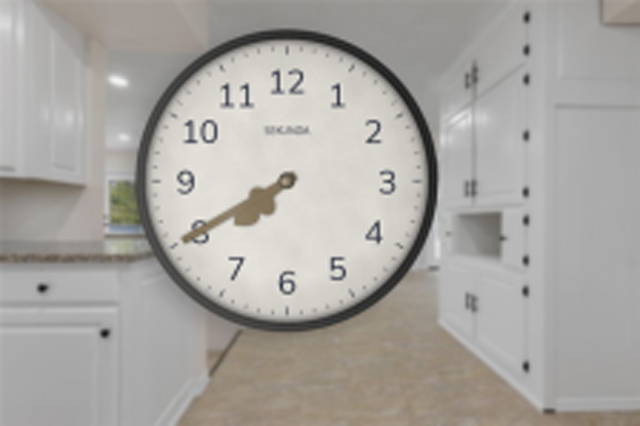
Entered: 7.40
